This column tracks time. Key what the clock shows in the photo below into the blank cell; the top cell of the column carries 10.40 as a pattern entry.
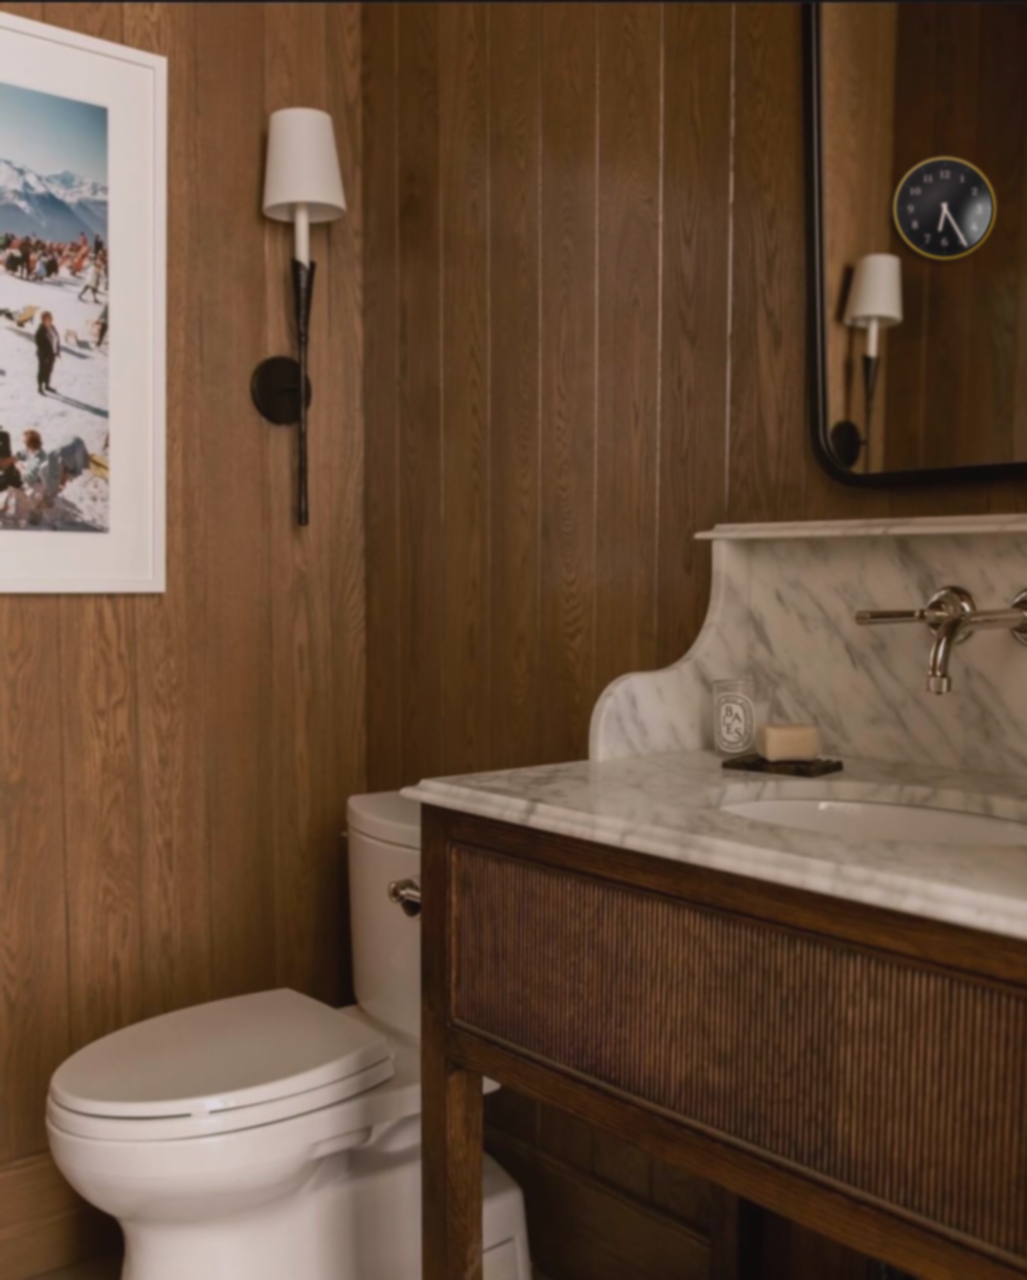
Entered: 6.25
